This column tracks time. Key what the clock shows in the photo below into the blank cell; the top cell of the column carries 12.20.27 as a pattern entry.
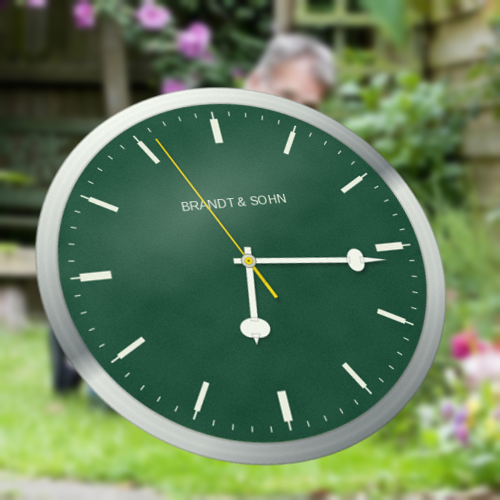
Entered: 6.15.56
